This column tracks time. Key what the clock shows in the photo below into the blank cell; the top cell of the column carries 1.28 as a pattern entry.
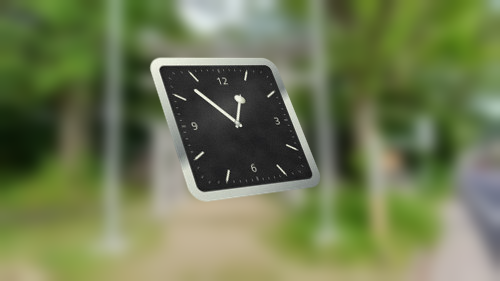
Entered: 12.53
